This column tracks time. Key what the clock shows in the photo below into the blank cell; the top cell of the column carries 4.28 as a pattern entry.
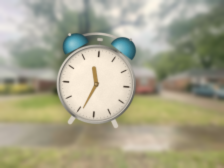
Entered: 11.34
